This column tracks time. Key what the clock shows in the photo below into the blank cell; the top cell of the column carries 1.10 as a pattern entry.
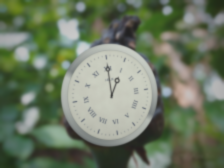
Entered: 1.00
